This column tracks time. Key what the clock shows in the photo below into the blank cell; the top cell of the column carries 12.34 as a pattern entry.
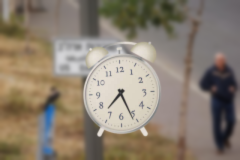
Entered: 7.26
